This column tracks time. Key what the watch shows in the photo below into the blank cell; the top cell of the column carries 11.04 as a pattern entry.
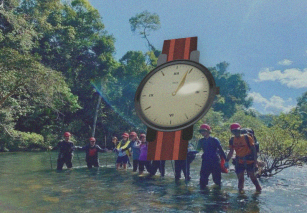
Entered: 1.04
